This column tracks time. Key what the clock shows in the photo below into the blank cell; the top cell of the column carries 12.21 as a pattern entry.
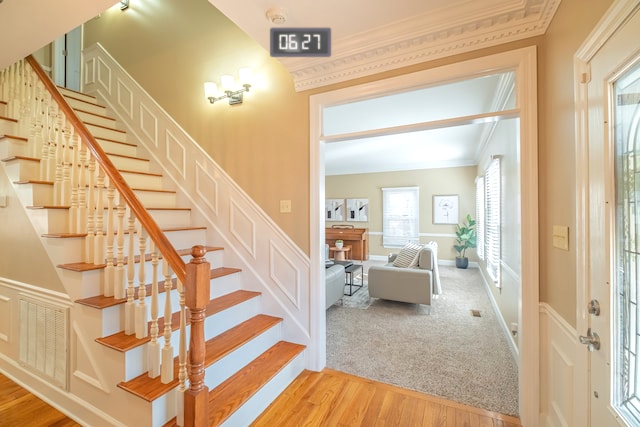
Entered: 6.27
